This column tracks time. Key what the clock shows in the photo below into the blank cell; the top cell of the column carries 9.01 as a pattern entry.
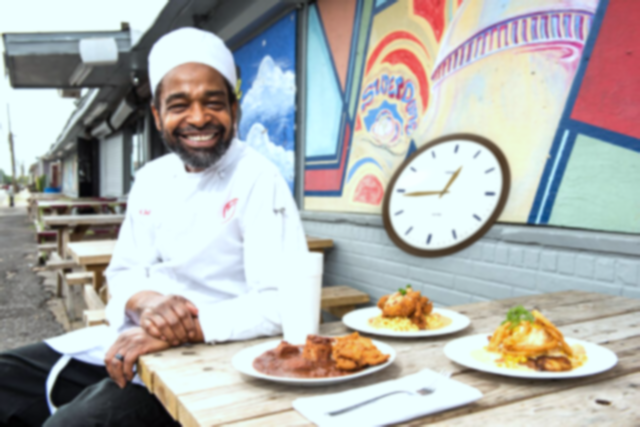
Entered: 12.44
